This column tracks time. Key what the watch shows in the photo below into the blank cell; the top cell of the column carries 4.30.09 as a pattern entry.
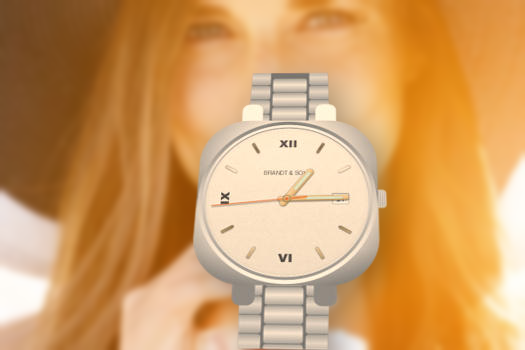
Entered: 1.14.44
